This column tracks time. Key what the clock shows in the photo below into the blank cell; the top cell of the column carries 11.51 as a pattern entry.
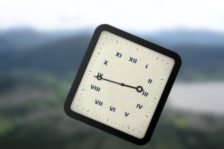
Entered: 2.44
